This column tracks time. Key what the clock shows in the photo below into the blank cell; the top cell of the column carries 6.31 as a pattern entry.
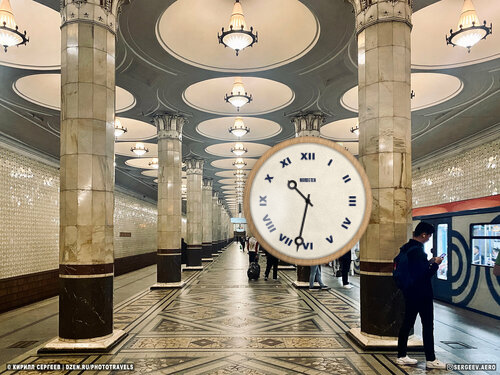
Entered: 10.32
